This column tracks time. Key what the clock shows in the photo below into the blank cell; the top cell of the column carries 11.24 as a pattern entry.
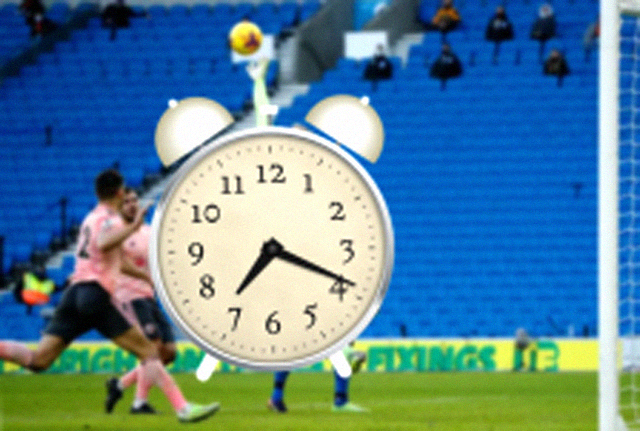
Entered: 7.19
